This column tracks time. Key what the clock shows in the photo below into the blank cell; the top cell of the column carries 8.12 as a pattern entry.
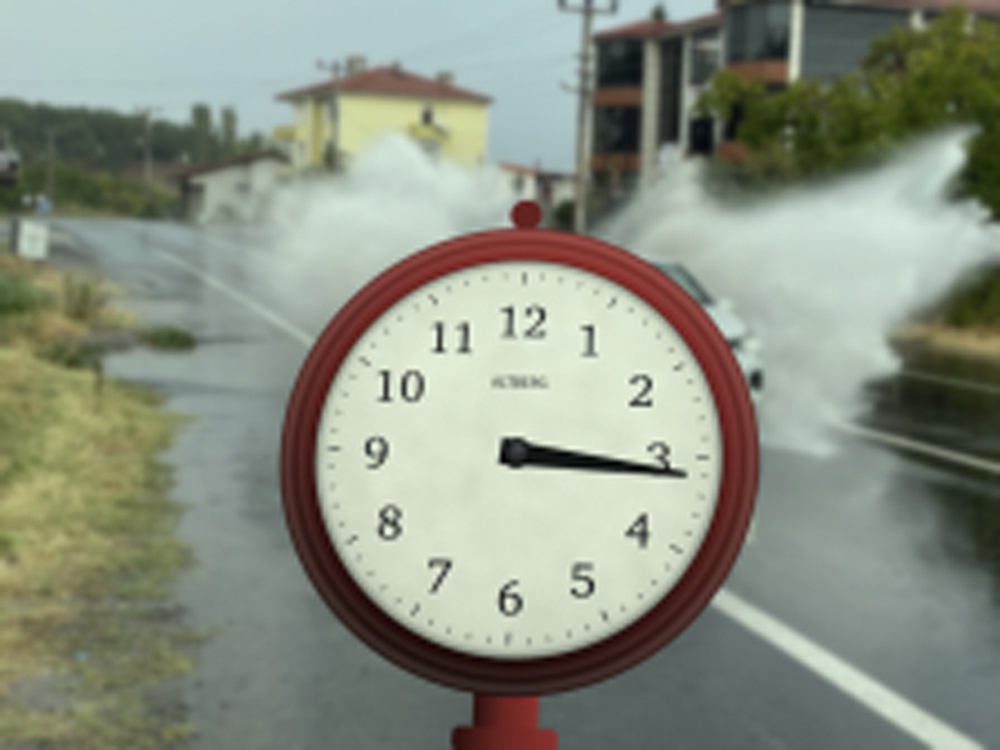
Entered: 3.16
